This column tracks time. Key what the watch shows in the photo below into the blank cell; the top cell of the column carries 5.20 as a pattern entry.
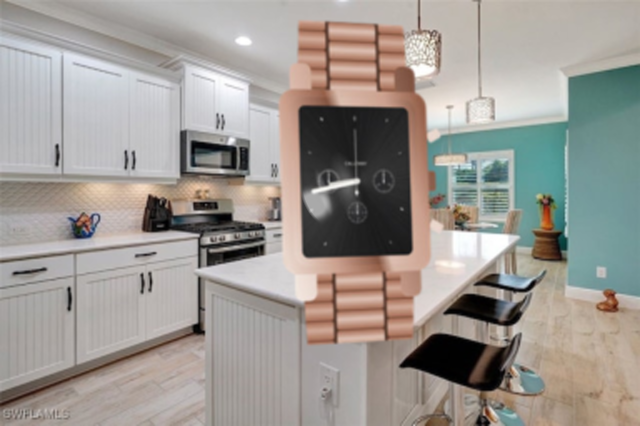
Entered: 8.43
